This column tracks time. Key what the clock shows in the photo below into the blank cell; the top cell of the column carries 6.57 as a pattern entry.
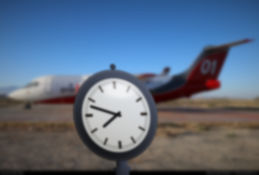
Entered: 7.48
